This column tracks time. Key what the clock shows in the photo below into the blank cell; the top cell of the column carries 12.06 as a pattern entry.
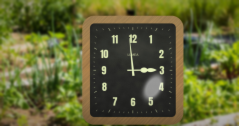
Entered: 2.59
